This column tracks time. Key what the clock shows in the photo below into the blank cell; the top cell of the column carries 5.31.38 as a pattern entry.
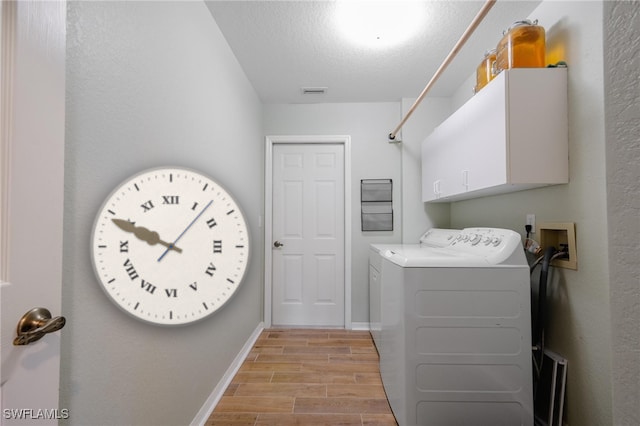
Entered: 9.49.07
